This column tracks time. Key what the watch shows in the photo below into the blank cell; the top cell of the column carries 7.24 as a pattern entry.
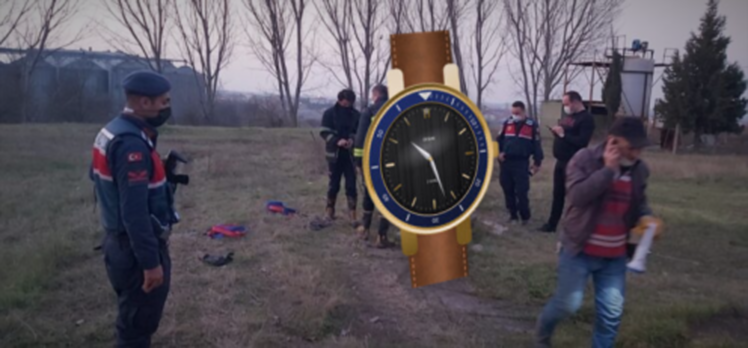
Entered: 10.27
